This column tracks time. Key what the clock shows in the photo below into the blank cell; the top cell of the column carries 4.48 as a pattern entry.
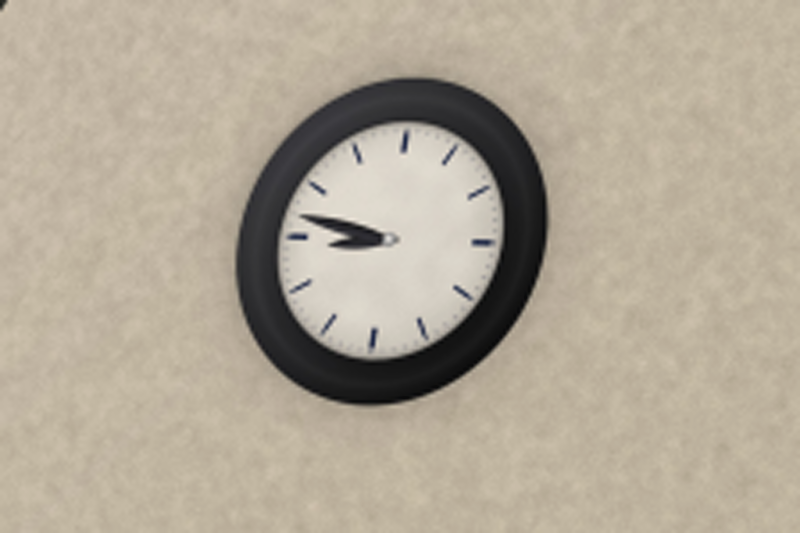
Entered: 8.47
